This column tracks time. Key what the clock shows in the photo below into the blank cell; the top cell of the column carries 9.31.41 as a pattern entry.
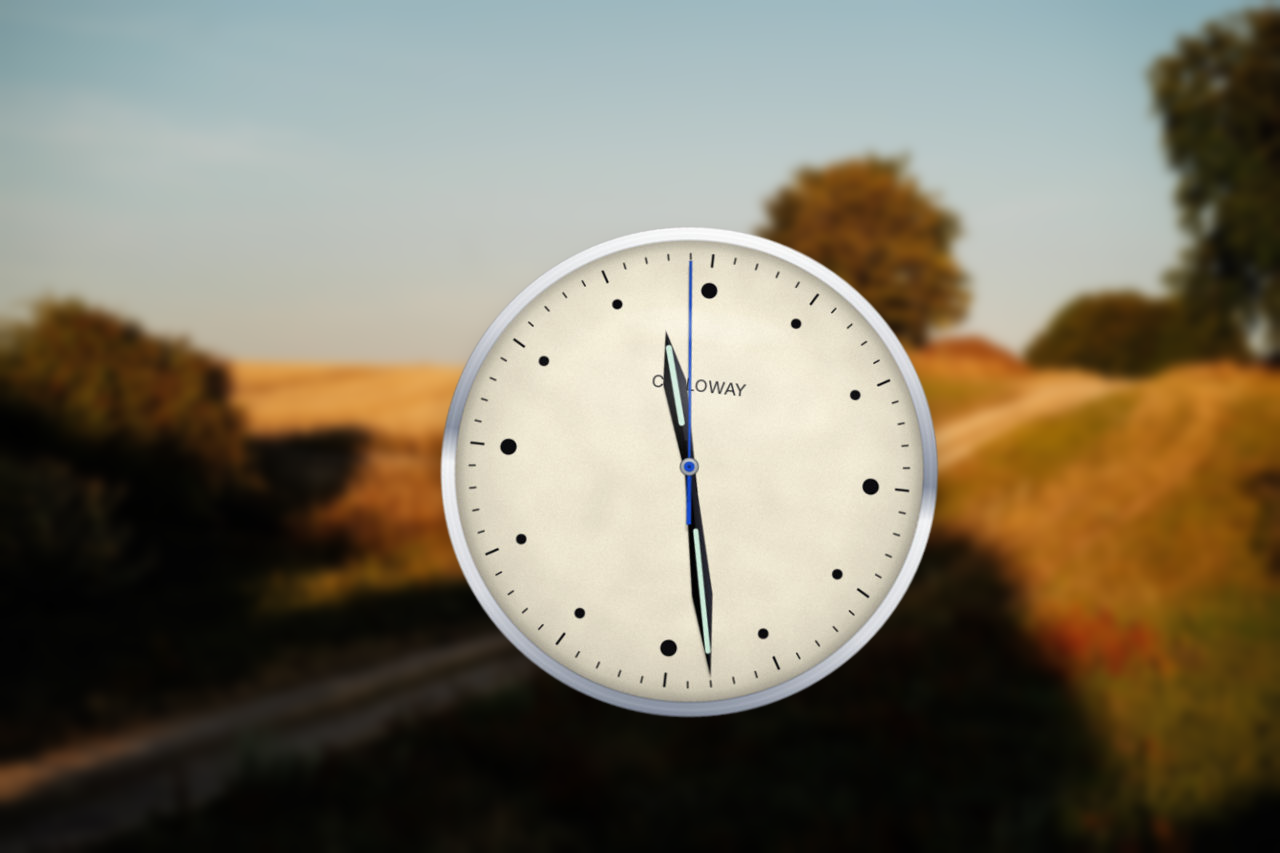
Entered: 11.27.59
